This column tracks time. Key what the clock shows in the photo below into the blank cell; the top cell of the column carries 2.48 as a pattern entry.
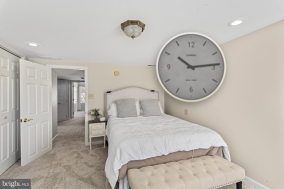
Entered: 10.14
